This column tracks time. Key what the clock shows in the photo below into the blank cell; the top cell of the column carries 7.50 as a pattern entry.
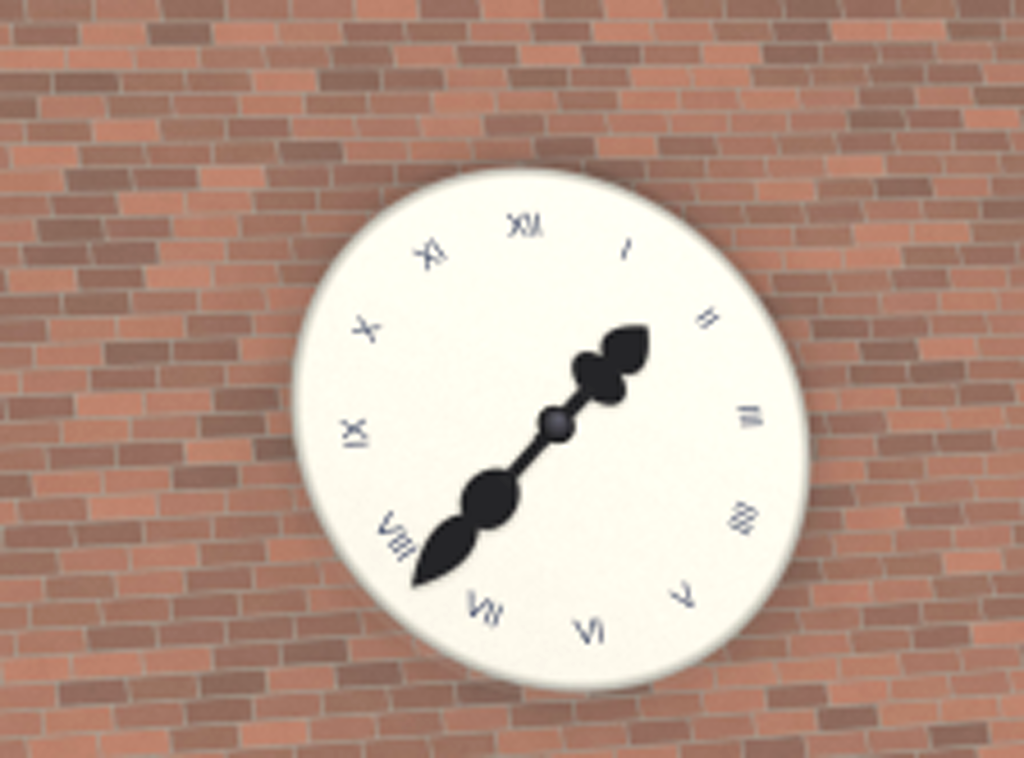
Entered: 1.38
